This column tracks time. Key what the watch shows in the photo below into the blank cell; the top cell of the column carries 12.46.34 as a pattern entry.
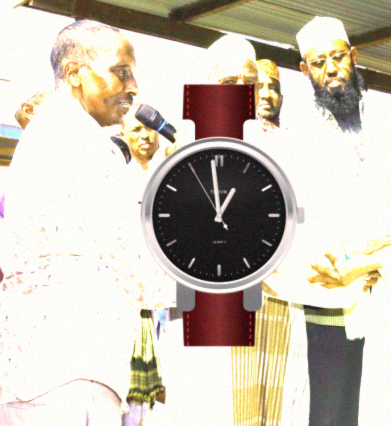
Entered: 12.58.55
